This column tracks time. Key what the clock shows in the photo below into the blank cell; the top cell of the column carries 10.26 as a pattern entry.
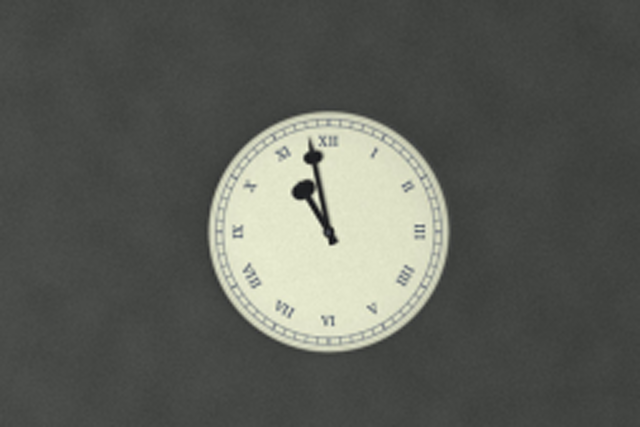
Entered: 10.58
